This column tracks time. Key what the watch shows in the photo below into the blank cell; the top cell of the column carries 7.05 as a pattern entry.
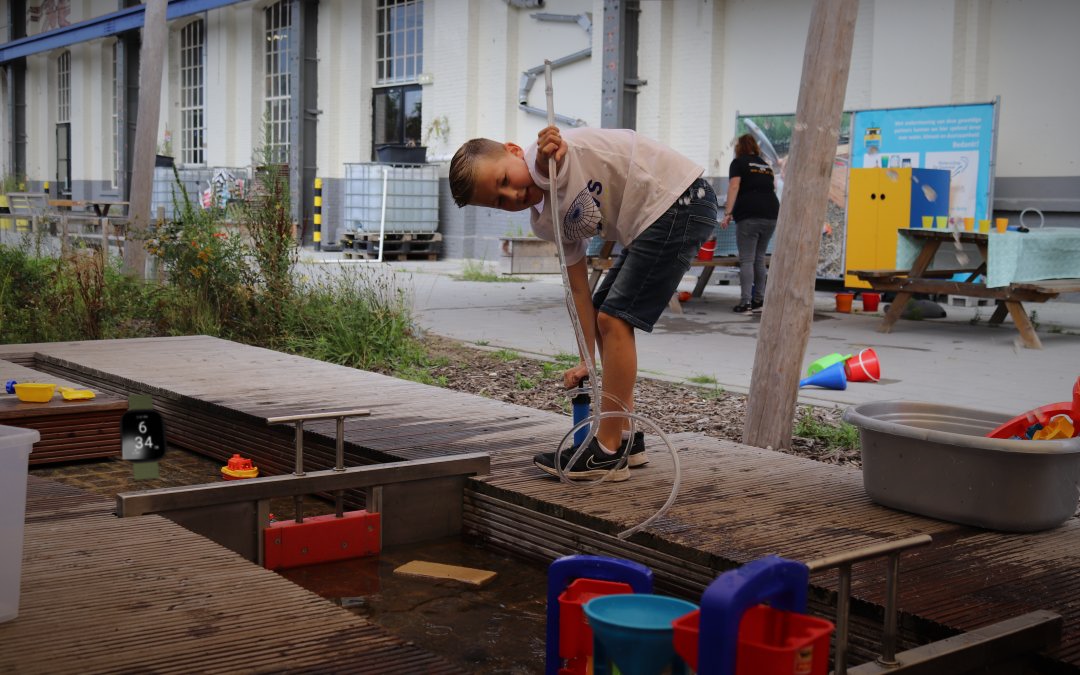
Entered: 6.34
